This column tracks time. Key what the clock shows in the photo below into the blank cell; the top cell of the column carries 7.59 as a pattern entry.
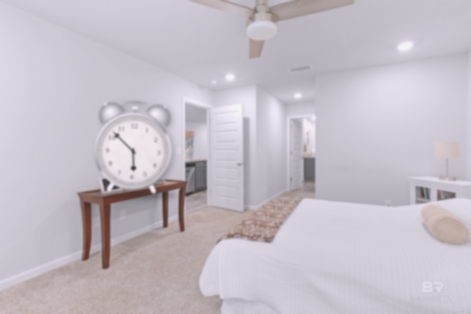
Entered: 5.52
